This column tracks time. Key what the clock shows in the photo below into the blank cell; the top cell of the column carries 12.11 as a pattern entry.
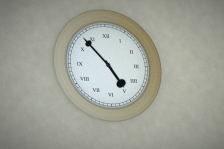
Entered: 4.53
